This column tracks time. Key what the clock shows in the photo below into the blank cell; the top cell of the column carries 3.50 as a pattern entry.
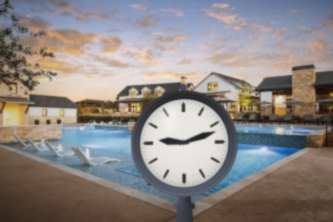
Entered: 9.12
